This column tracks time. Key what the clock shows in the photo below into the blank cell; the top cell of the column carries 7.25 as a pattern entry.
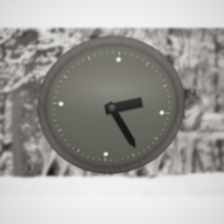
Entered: 2.24
